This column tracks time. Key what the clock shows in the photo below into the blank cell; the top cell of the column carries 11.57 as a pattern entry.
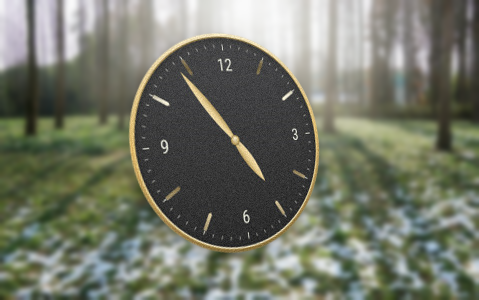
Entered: 4.54
